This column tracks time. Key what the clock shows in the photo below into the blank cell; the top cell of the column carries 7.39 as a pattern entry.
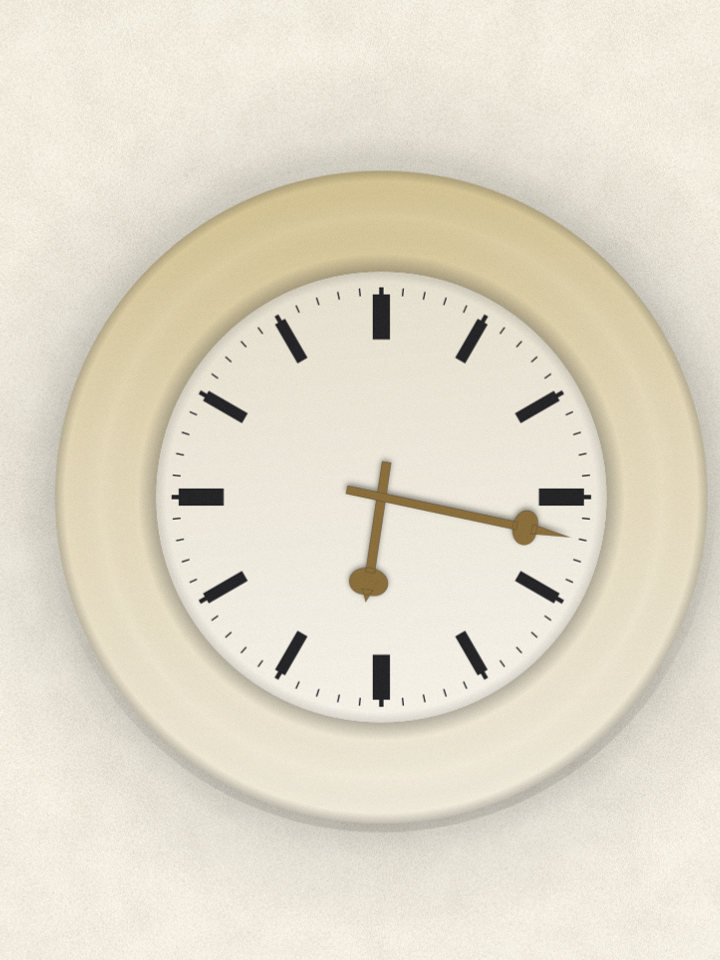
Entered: 6.17
